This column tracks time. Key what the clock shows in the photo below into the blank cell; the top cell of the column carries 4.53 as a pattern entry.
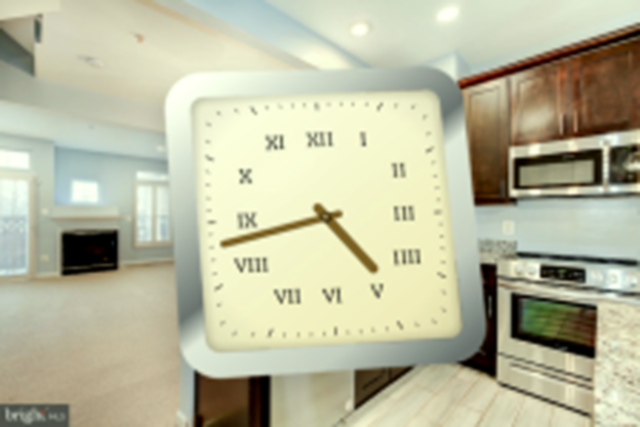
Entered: 4.43
